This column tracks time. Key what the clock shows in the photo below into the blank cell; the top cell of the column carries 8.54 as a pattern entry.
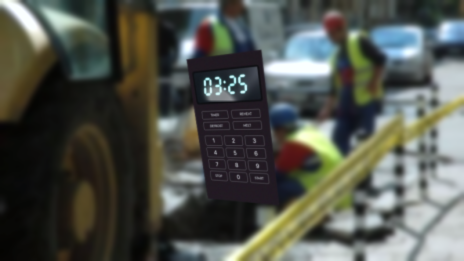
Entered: 3.25
